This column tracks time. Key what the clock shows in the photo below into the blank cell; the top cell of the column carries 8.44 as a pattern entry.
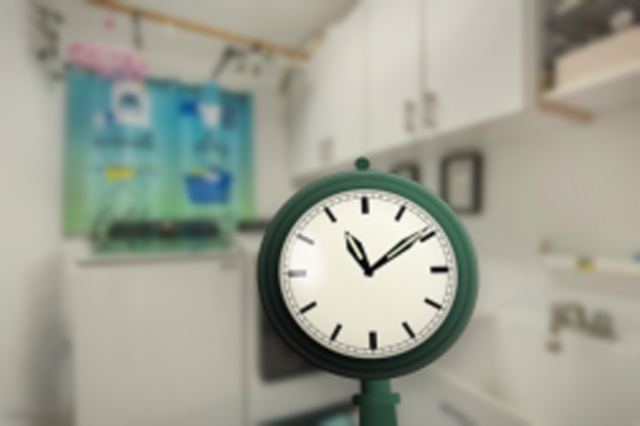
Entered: 11.09
